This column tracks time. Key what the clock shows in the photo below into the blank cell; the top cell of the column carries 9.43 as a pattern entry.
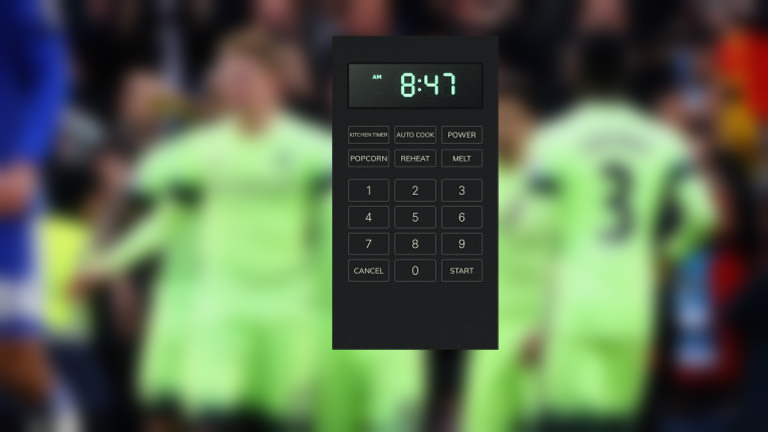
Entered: 8.47
